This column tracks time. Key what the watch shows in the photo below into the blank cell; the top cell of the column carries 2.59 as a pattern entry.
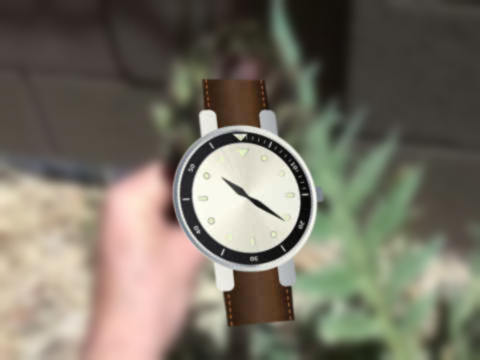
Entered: 10.21
